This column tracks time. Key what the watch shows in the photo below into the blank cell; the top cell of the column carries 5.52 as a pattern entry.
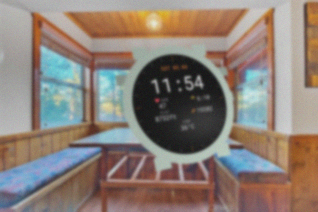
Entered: 11.54
